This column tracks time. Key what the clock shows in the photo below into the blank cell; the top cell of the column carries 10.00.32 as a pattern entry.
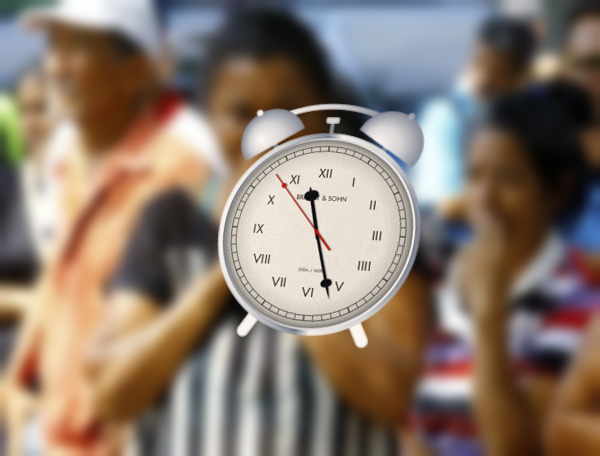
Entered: 11.26.53
